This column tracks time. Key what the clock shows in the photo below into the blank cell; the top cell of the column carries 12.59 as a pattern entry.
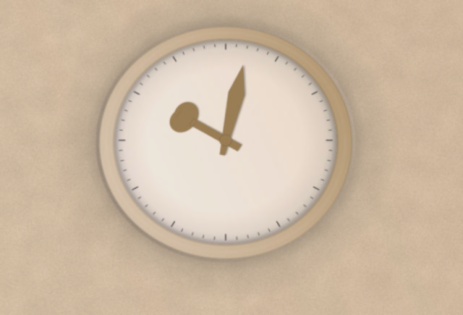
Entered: 10.02
